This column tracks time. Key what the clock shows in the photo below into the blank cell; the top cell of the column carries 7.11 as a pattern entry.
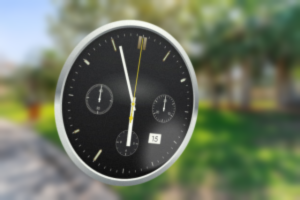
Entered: 5.56
